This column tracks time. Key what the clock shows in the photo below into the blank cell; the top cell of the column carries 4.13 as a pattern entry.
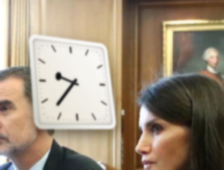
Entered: 9.37
